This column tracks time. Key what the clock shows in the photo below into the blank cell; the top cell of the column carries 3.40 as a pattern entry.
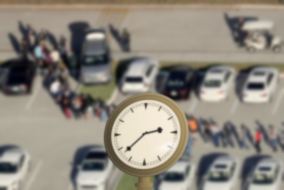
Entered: 2.38
